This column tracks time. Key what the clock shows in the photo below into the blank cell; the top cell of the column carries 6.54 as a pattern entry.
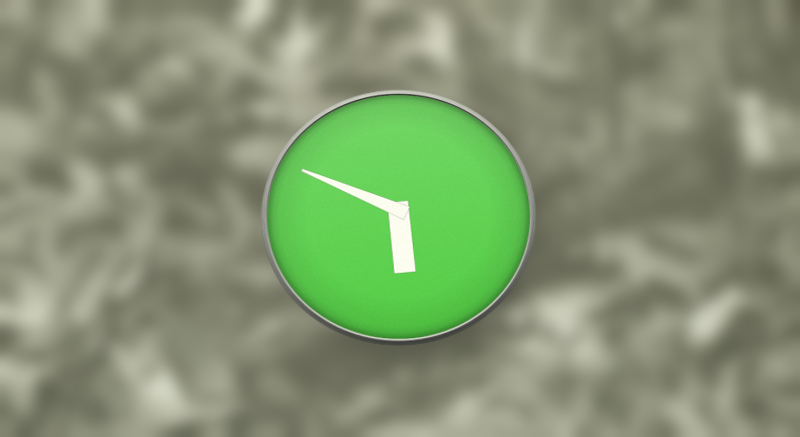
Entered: 5.49
